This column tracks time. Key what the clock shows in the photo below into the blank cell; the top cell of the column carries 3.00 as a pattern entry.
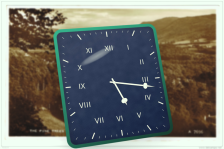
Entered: 5.17
